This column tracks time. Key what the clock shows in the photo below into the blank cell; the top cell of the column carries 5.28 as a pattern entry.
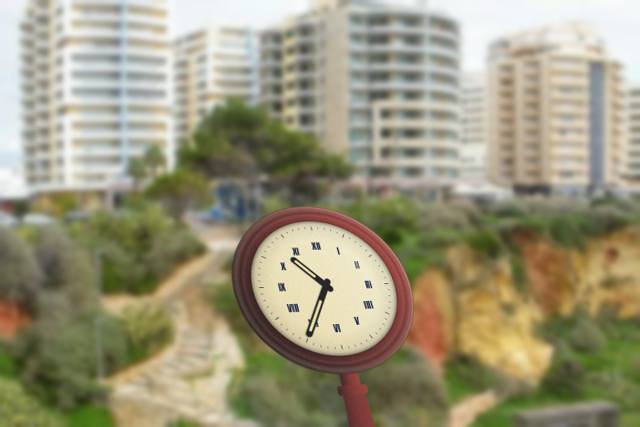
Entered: 10.35
